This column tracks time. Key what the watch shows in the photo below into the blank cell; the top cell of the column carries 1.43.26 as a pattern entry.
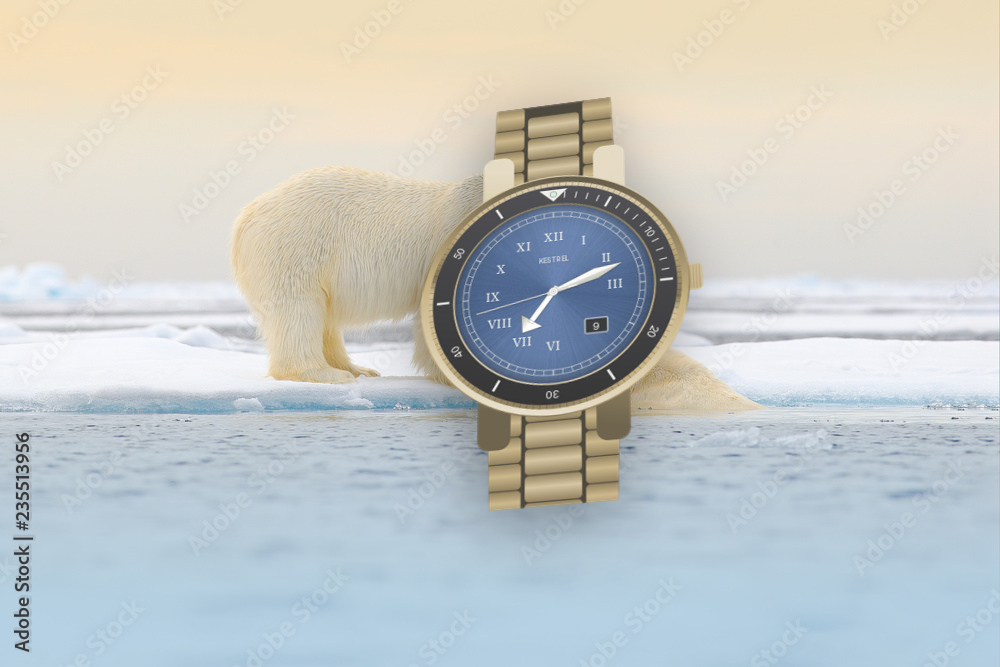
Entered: 7.11.43
